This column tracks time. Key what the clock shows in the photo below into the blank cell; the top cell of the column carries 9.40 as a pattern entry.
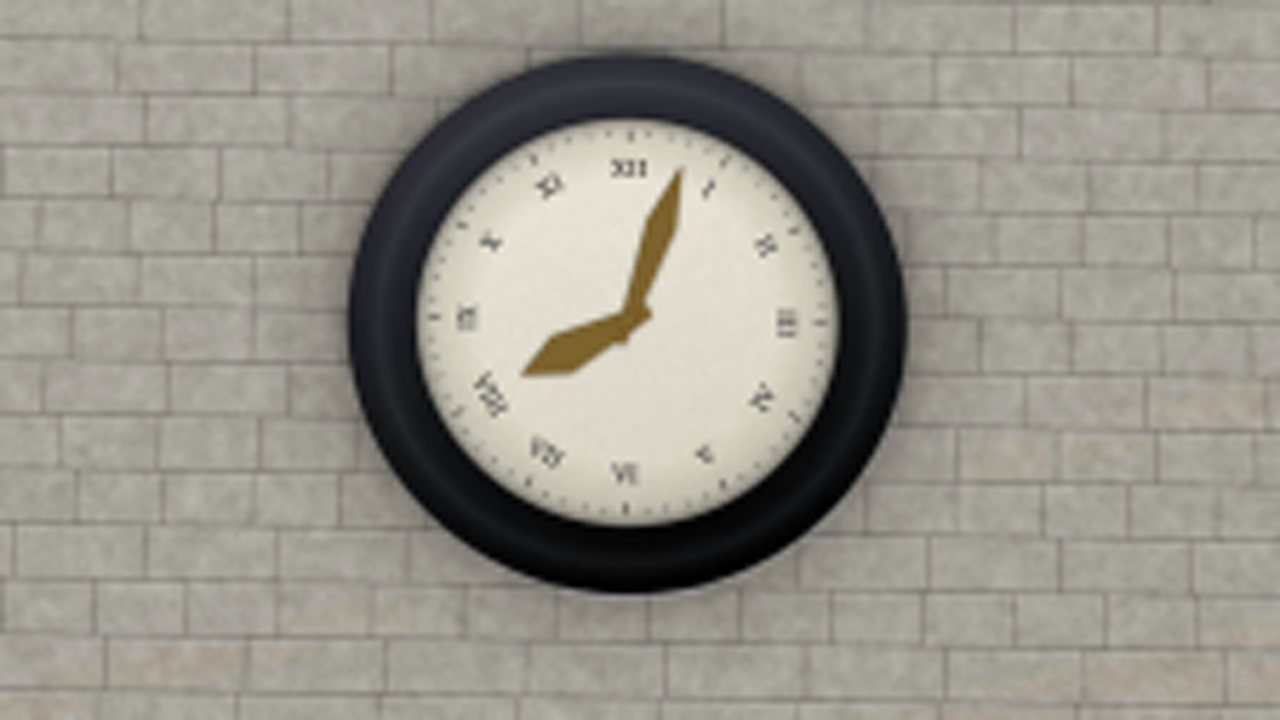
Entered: 8.03
